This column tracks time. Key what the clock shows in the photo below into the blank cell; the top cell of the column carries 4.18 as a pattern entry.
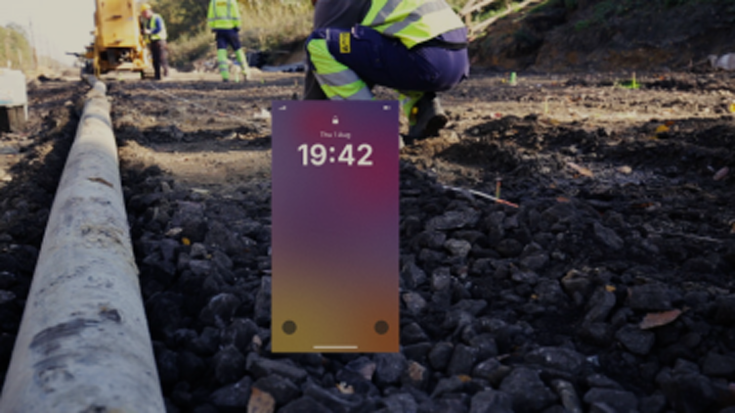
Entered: 19.42
